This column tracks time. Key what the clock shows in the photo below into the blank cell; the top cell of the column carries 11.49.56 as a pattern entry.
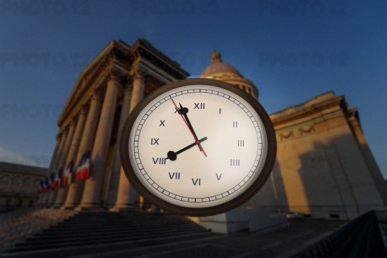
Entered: 7.55.55
